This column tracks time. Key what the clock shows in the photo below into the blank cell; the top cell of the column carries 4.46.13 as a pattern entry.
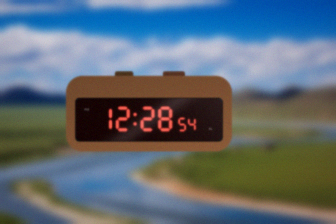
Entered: 12.28.54
